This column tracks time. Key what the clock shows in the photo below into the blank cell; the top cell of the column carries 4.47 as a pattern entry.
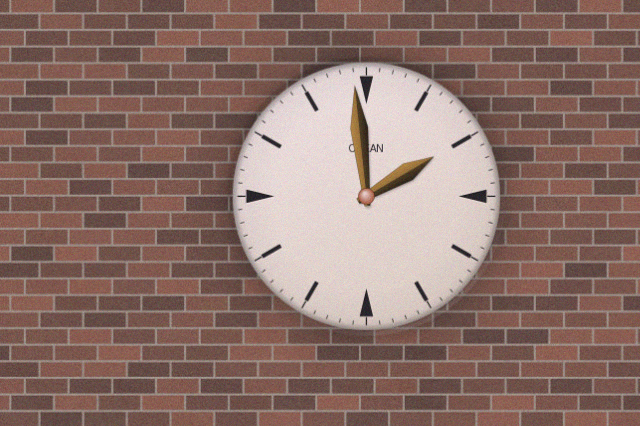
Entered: 1.59
